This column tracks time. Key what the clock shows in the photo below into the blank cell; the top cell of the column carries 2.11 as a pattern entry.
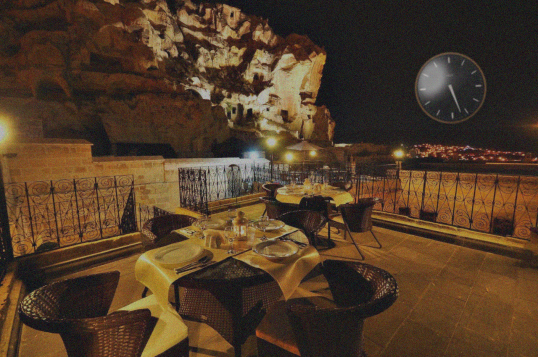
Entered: 5.27
